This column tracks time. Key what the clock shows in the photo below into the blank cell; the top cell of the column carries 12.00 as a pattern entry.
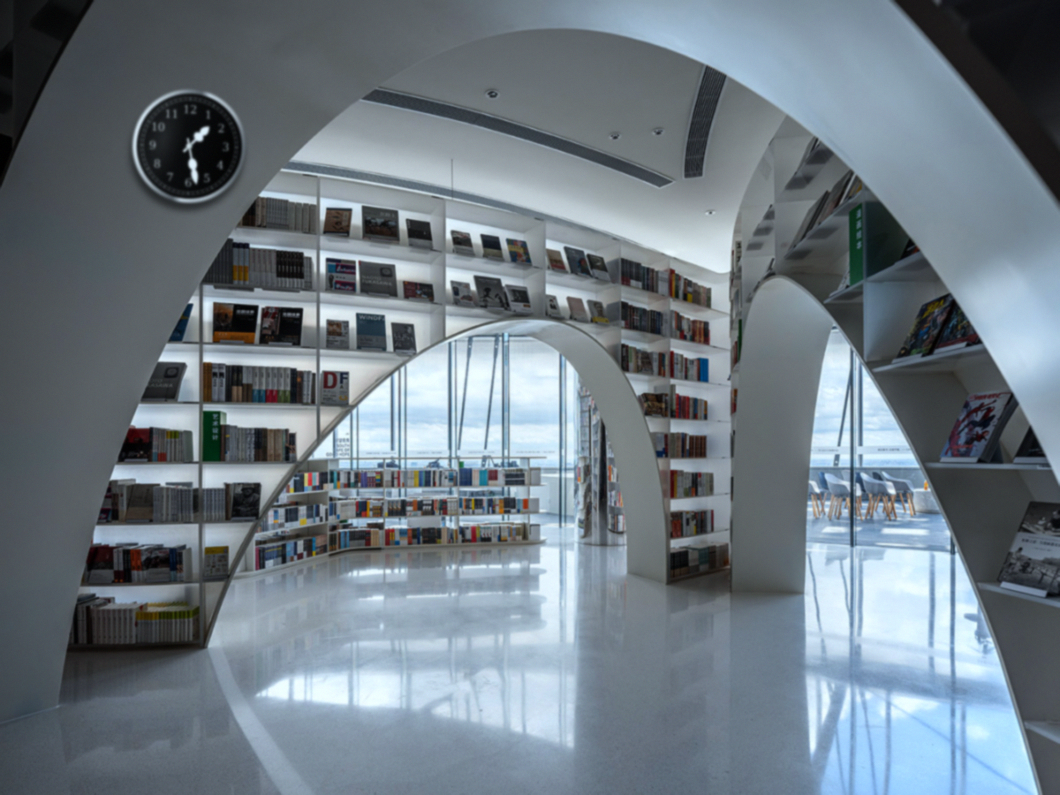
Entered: 1.28
